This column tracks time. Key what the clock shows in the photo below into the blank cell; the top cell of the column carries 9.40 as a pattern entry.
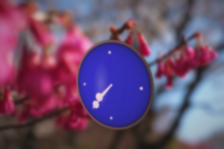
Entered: 7.37
